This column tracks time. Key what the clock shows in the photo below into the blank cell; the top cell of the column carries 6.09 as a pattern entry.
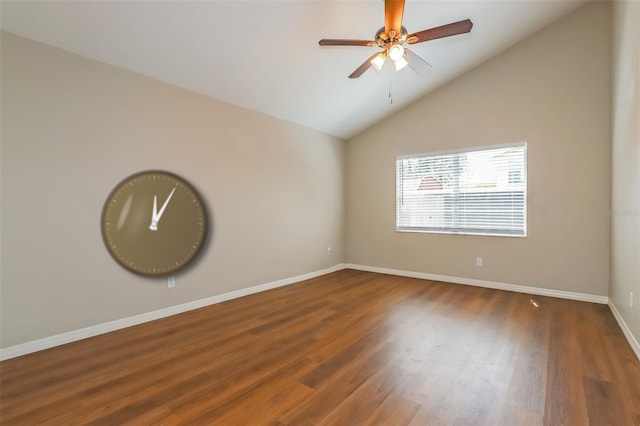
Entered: 12.05
